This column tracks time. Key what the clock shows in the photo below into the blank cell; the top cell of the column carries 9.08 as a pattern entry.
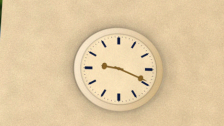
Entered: 9.19
